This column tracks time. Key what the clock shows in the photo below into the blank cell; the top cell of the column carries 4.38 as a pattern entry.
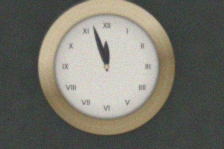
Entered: 11.57
